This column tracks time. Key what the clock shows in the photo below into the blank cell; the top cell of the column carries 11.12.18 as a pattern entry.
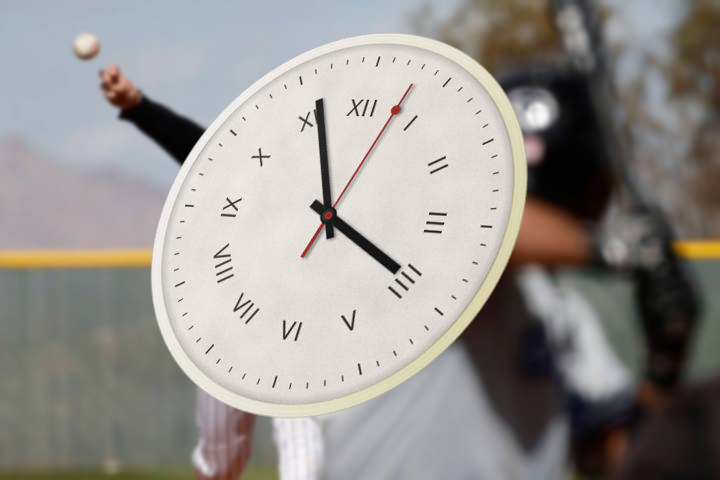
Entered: 3.56.03
